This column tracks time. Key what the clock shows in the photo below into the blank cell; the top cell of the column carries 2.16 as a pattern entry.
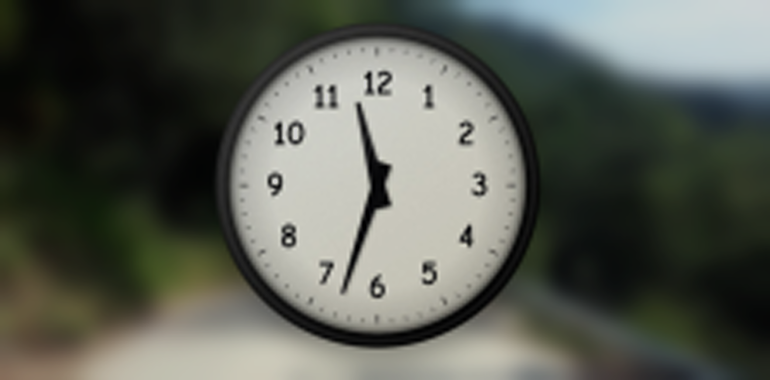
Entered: 11.33
